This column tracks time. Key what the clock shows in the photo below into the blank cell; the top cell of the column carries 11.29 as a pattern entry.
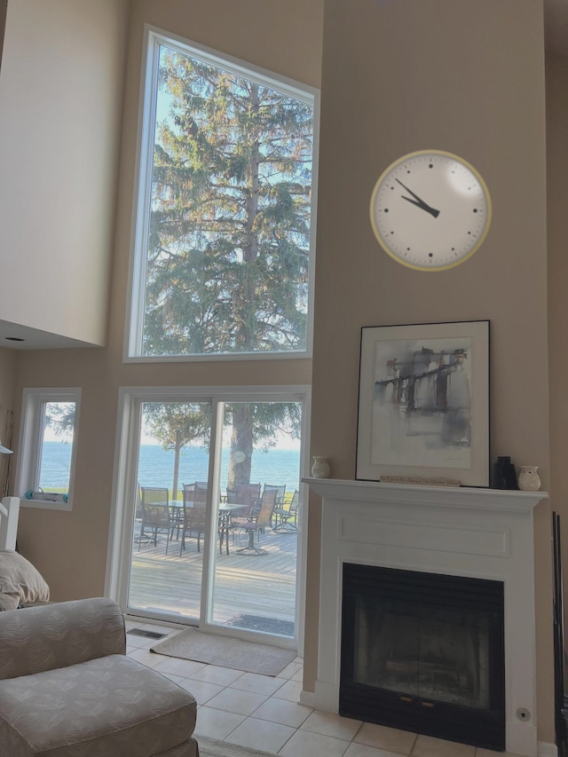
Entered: 9.52
